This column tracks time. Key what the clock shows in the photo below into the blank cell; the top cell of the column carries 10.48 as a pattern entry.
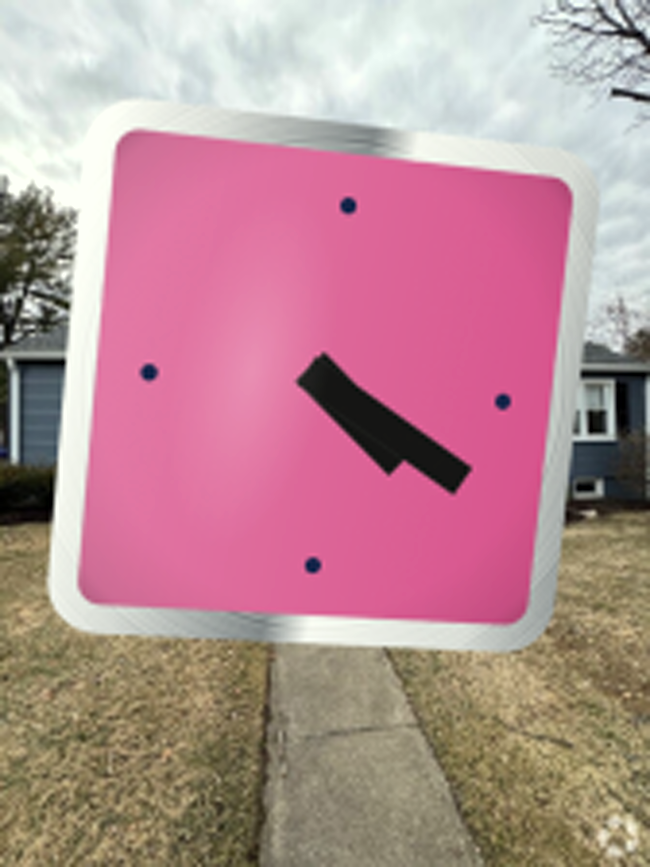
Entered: 4.20
